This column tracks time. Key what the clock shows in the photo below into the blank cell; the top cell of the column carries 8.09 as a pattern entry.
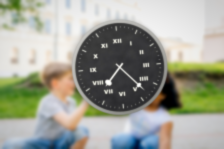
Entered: 7.23
